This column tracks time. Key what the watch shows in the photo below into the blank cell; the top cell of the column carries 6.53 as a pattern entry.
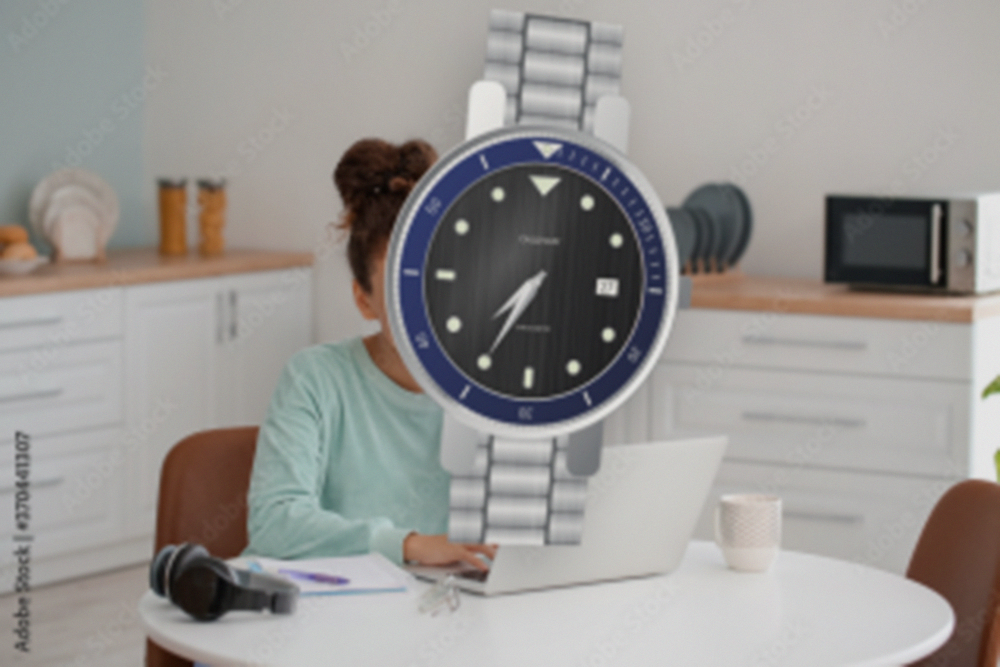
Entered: 7.35
